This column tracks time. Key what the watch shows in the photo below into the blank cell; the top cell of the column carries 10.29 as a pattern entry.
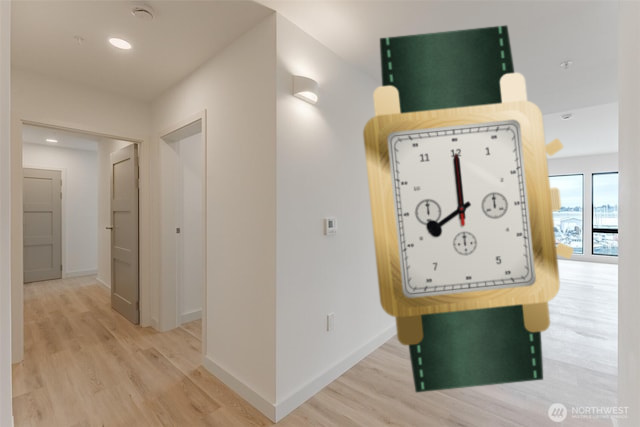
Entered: 8.00
